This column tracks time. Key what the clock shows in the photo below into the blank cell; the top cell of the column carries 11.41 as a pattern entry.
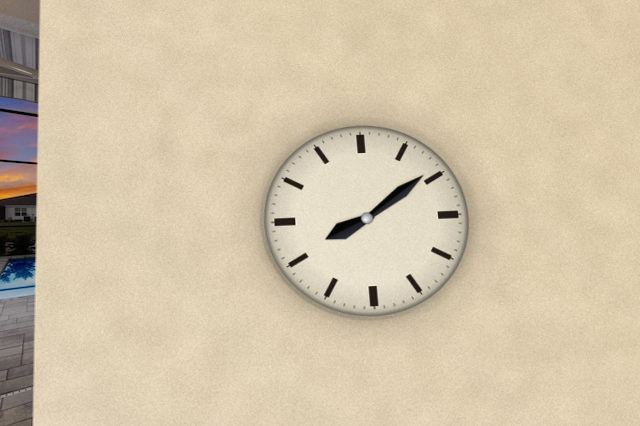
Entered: 8.09
